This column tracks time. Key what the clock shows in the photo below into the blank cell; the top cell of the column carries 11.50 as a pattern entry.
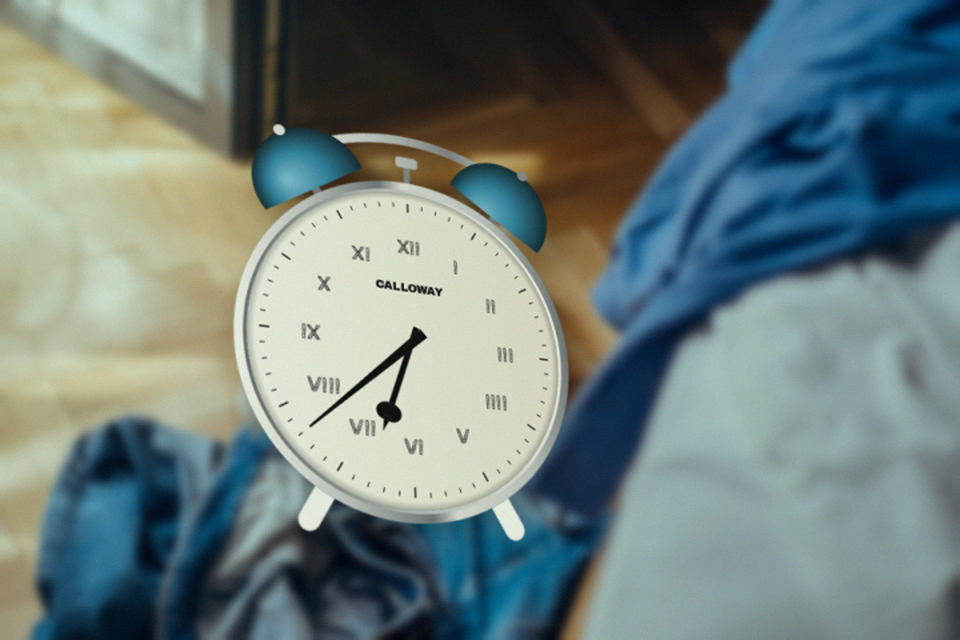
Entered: 6.38
